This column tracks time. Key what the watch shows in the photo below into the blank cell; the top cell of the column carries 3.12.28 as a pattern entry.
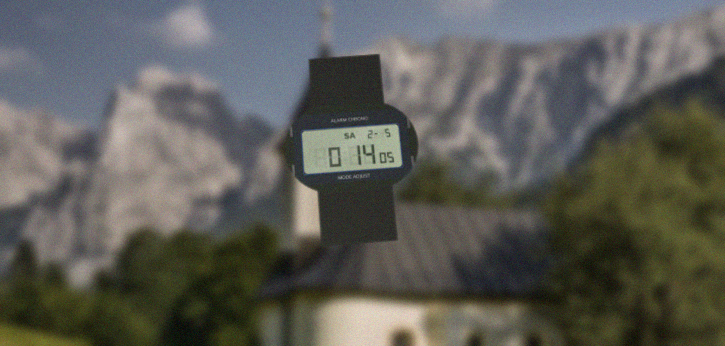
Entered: 0.14.05
